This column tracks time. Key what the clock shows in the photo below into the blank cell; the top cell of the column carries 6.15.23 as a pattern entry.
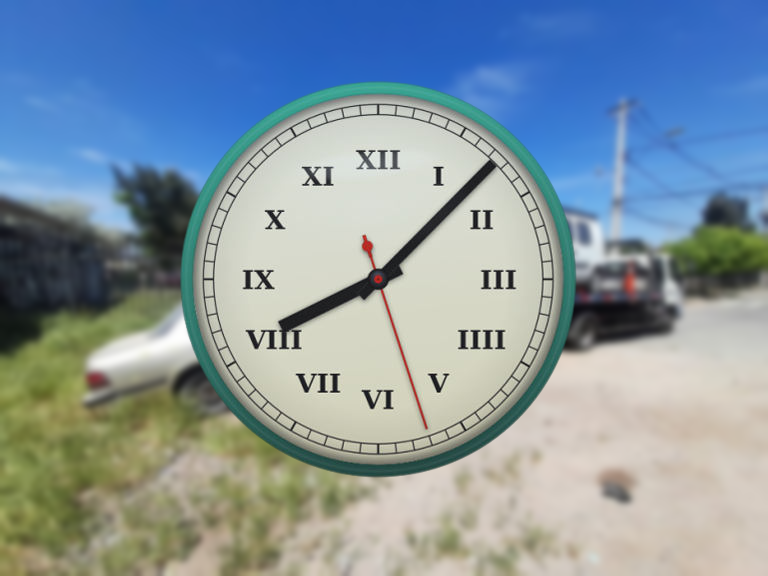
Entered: 8.07.27
